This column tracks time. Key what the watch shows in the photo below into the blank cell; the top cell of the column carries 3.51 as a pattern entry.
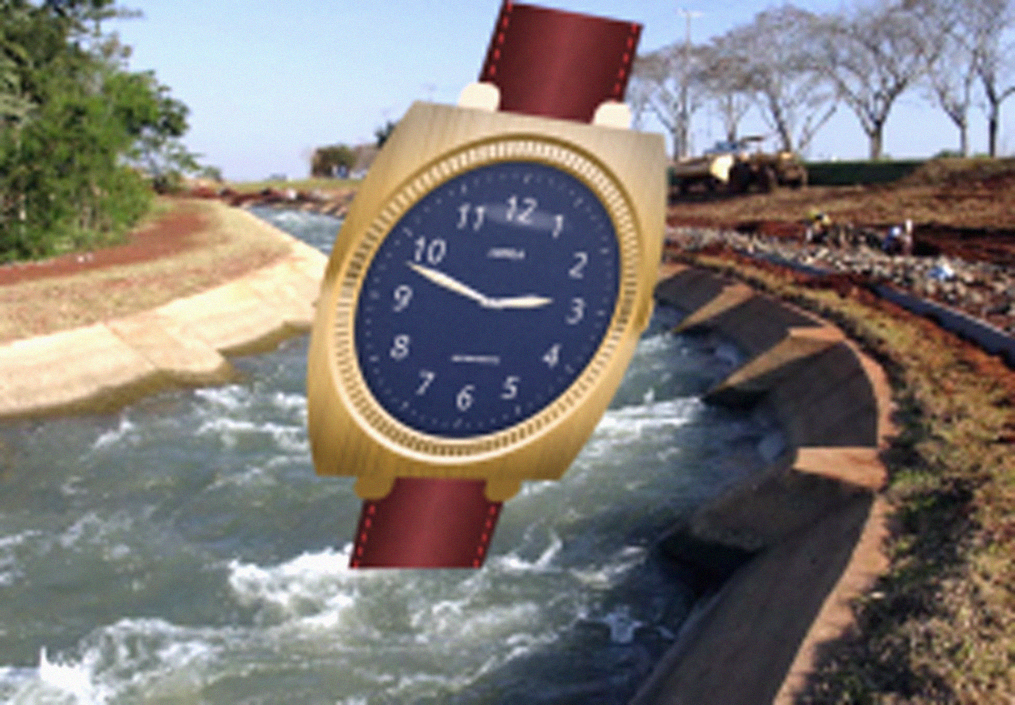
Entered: 2.48
